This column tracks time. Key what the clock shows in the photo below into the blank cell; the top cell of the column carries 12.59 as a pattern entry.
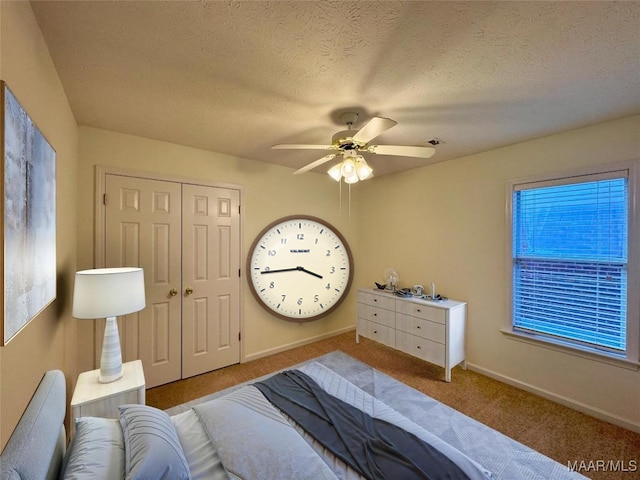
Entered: 3.44
